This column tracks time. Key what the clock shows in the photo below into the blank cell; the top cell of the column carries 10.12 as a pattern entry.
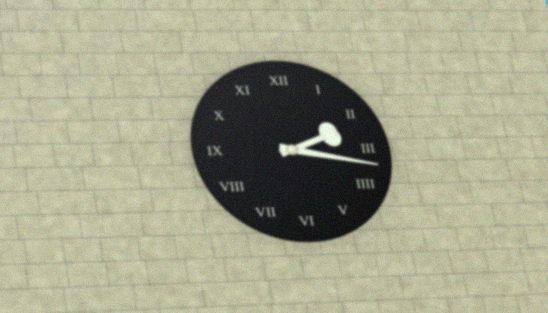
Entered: 2.17
